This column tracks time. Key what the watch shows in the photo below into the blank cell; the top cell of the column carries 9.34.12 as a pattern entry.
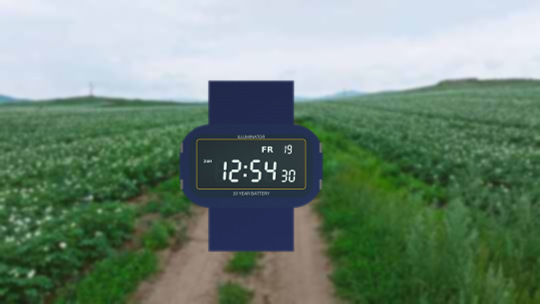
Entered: 12.54.30
